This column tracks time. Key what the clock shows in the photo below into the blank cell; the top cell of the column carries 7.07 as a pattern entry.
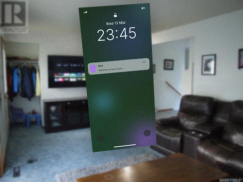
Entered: 23.45
